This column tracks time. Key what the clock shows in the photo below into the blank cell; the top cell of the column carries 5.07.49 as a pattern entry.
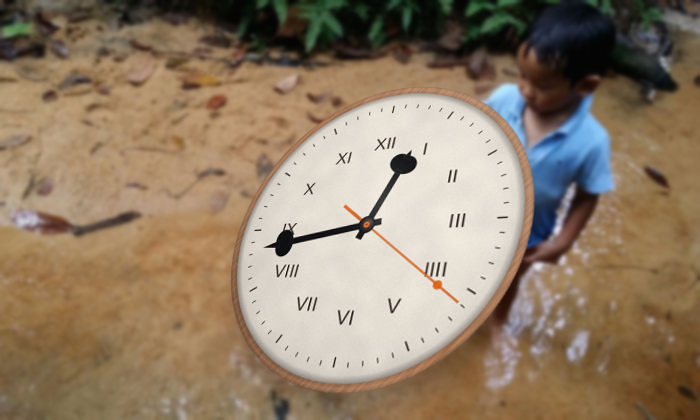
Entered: 12.43.21
